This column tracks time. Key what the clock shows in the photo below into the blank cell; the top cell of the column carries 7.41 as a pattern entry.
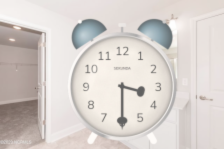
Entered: 3.30
